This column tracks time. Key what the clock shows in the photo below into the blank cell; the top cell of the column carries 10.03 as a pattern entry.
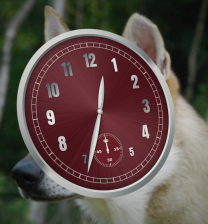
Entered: 12.34
